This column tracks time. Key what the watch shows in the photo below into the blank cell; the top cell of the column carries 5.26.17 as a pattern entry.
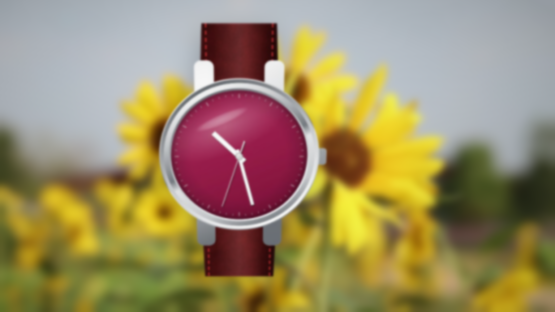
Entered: 10.27.33
